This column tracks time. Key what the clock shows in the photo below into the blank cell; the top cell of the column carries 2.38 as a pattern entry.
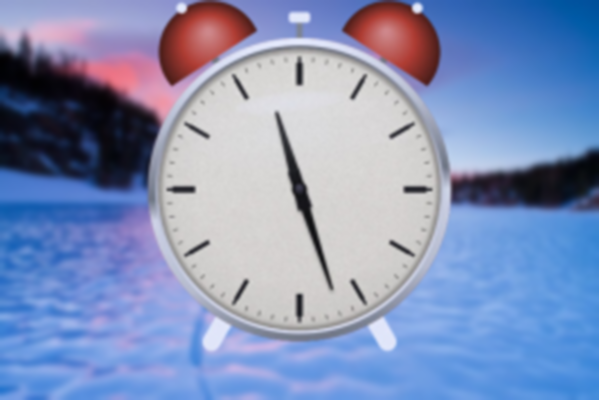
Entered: 11.27
